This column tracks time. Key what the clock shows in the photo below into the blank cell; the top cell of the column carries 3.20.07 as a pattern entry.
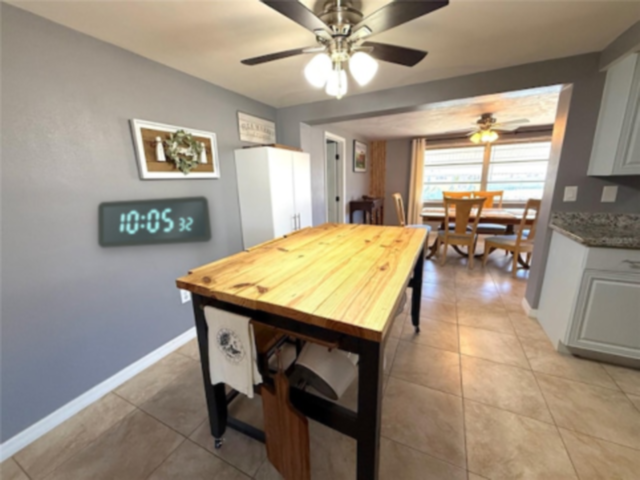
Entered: 10.05.32
